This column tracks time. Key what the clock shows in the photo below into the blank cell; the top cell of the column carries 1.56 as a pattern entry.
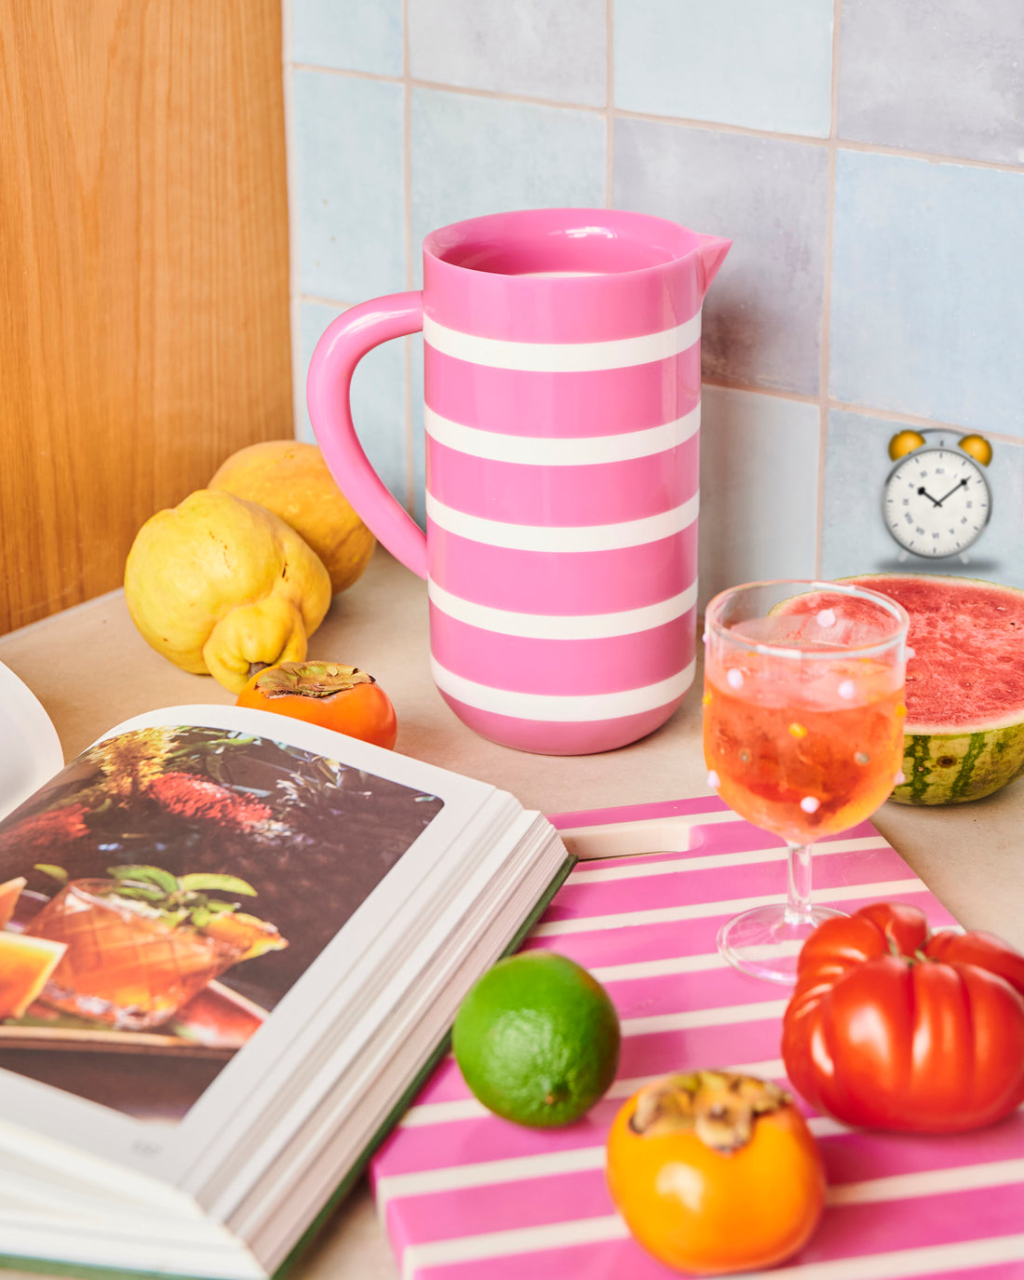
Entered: 10.08
